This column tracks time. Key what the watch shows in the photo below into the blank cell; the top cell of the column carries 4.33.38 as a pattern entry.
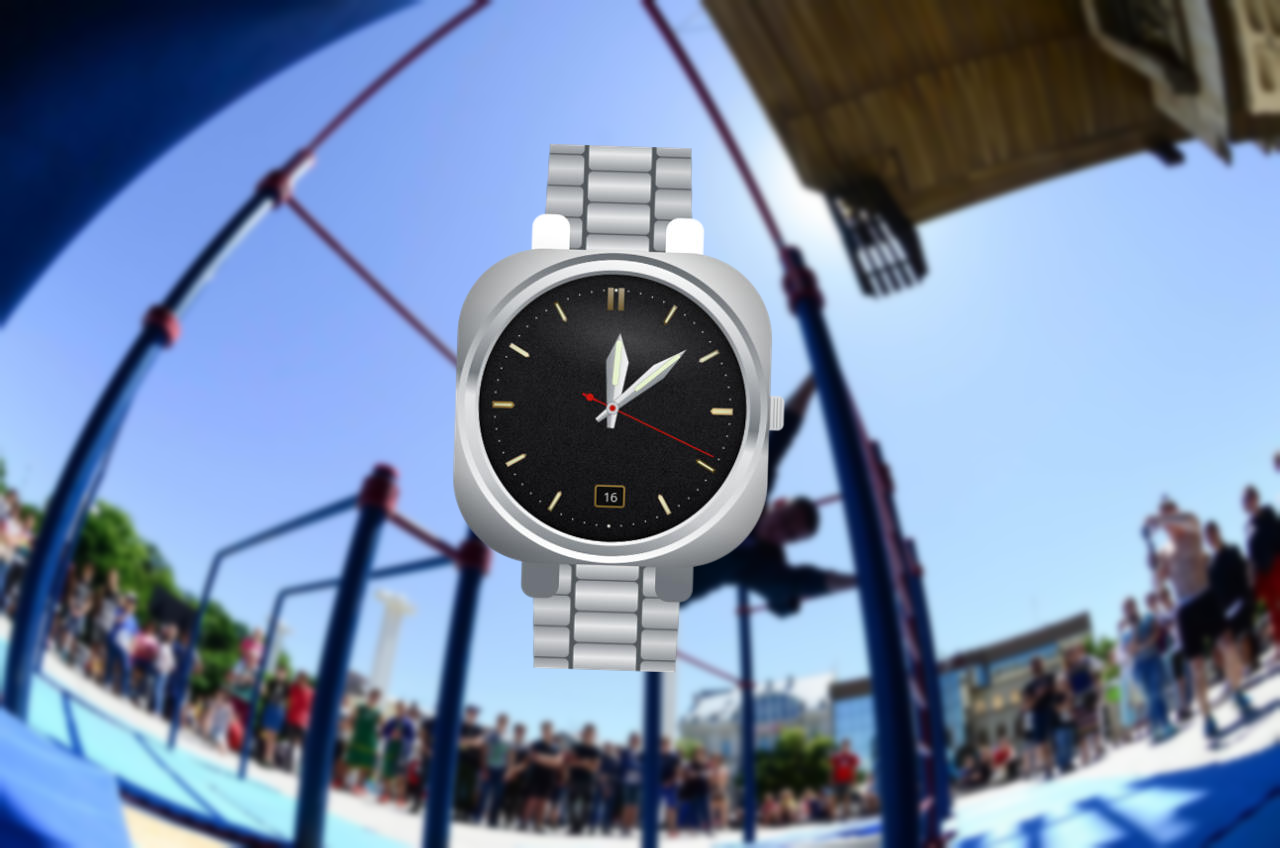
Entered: 12.08.19
